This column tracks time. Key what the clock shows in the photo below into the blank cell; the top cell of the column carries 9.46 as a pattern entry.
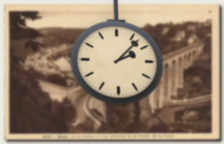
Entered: 2.07
